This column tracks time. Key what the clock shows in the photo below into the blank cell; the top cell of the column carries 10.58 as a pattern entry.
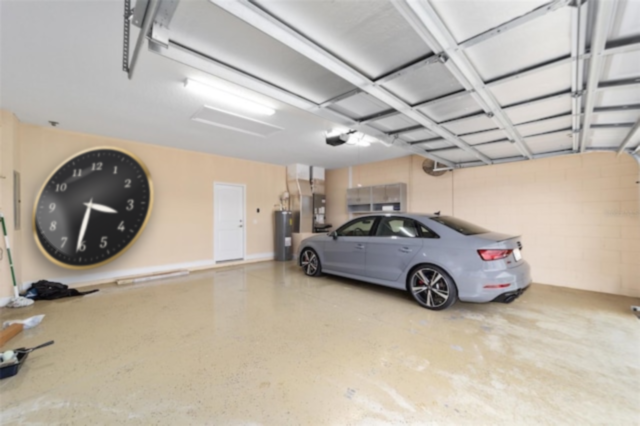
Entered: 3.31
